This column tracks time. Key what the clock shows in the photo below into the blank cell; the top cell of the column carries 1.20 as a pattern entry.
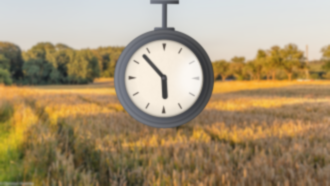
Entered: 5.53
